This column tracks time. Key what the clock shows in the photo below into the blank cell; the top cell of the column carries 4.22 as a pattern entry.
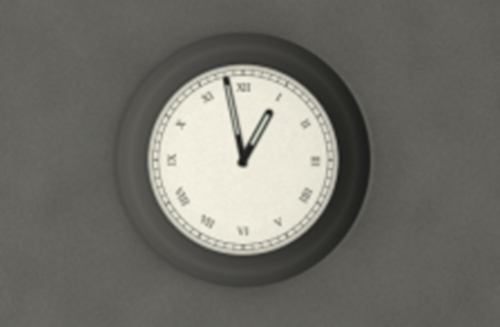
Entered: 12.58
